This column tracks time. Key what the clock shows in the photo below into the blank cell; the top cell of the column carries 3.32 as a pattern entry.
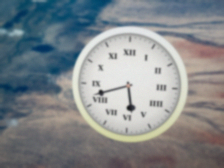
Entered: 5.42
